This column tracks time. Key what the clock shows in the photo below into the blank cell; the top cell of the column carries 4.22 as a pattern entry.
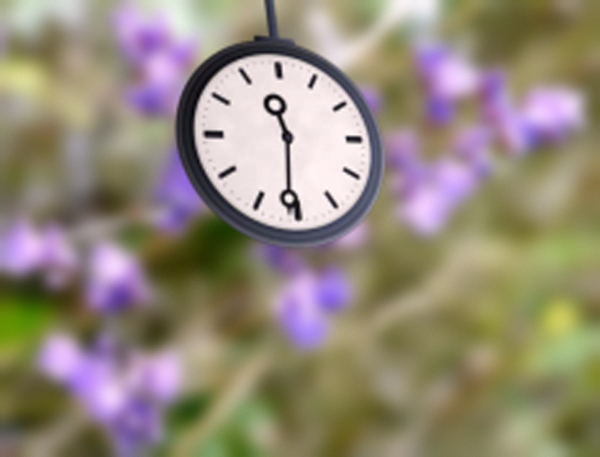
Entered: 11.31
